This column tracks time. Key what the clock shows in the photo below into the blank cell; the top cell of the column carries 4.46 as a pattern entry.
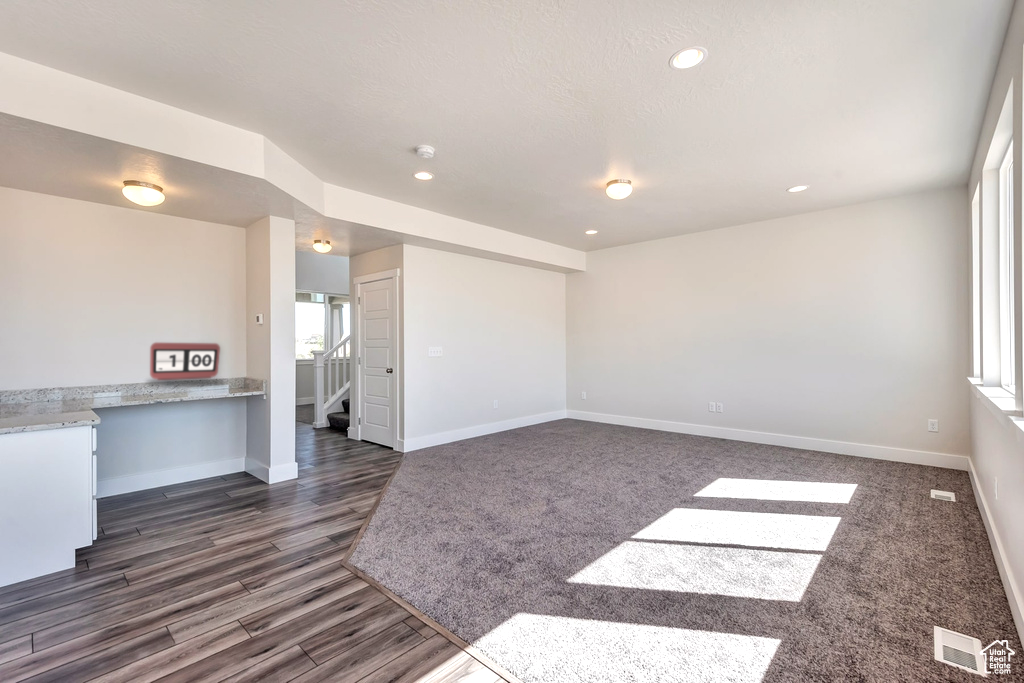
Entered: 1.00
